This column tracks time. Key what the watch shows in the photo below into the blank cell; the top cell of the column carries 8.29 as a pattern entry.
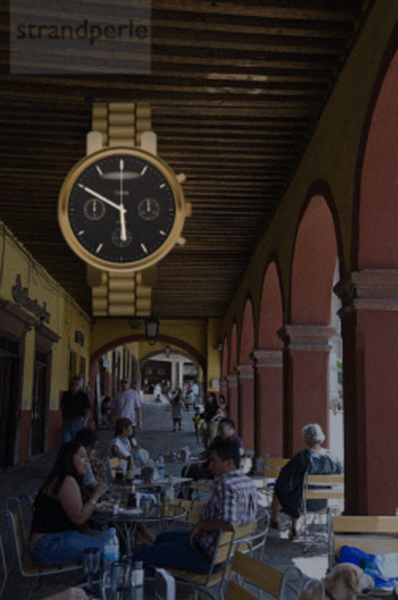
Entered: 5.50
